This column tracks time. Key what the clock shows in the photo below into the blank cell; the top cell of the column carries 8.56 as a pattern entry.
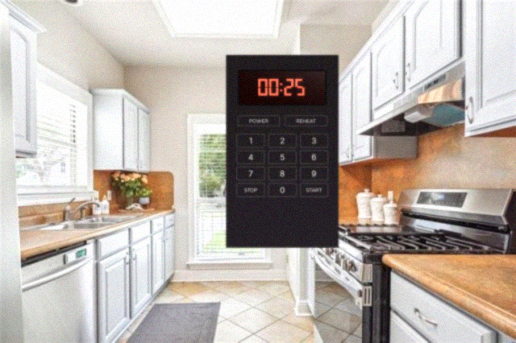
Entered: 0.25
